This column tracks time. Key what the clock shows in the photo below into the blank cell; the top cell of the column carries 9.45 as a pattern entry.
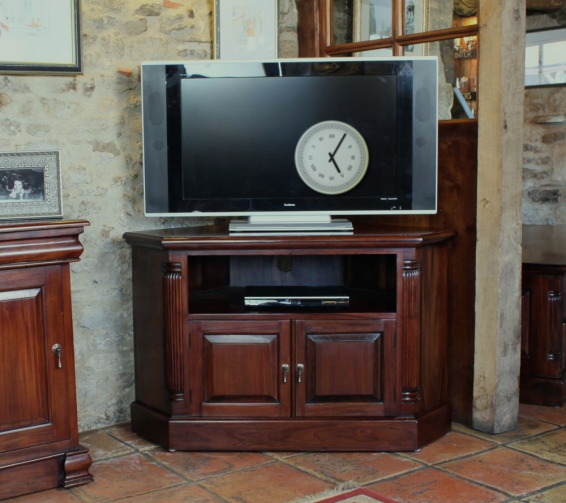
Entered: 5.05
